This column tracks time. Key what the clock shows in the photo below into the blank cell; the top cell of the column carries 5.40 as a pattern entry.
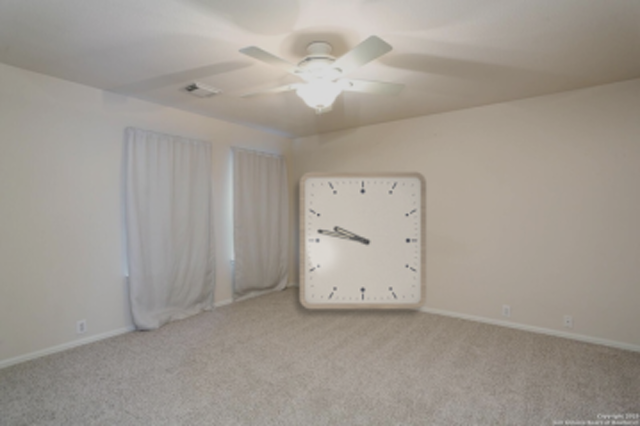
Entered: 9.47
